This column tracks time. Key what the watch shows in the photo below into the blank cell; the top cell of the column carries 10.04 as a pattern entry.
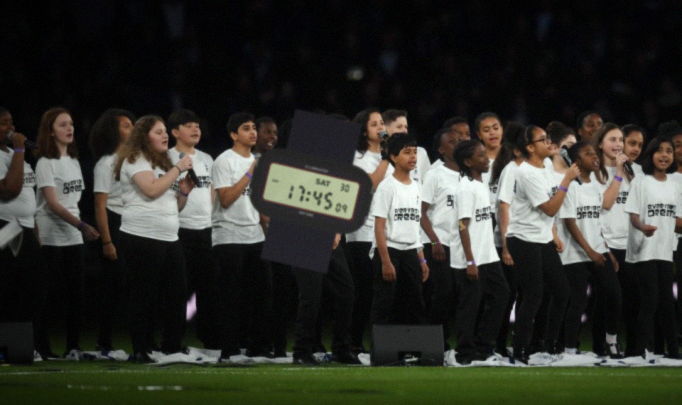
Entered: 17.45
